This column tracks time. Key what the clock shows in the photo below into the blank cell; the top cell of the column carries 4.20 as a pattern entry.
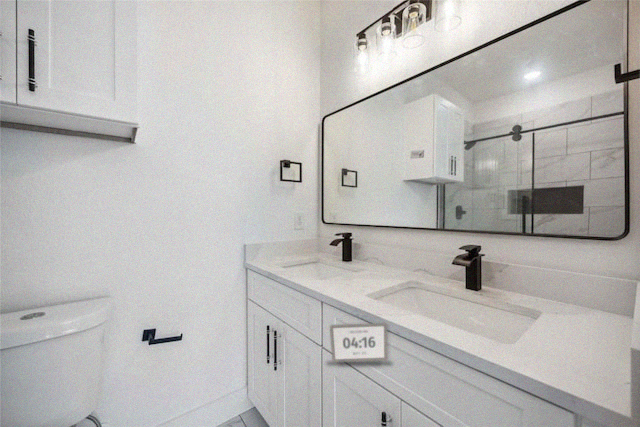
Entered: 4.16
